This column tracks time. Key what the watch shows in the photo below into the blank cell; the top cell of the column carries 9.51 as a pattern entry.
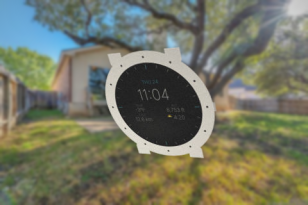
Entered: 11.04
